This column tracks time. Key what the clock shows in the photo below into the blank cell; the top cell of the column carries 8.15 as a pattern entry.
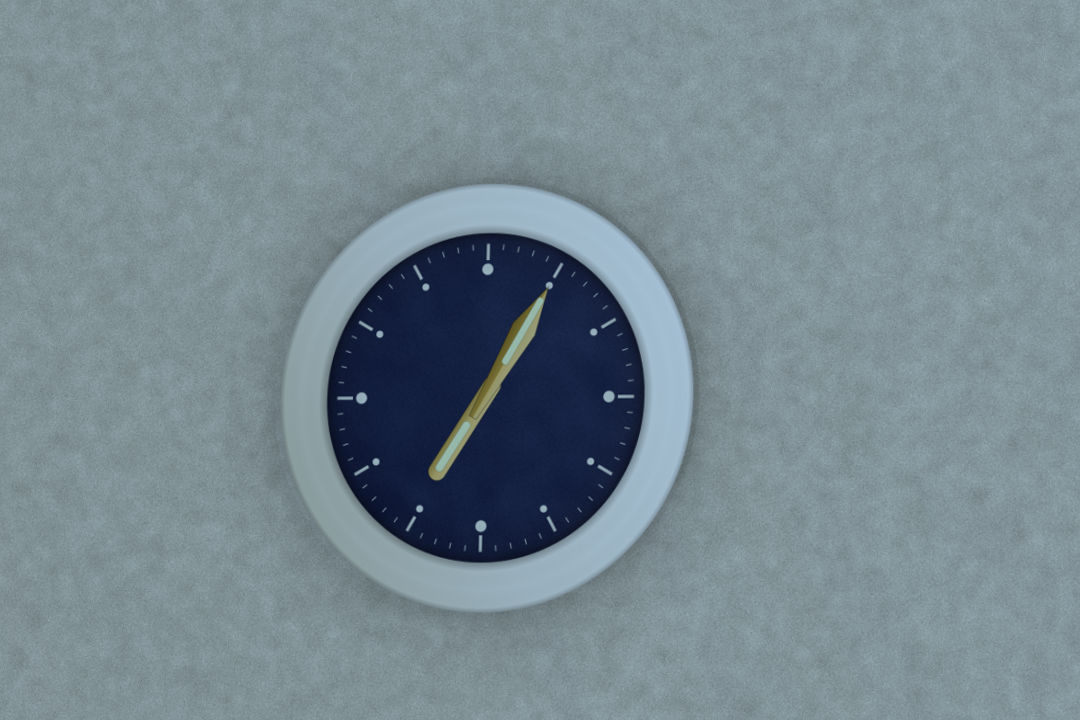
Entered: 7.05
